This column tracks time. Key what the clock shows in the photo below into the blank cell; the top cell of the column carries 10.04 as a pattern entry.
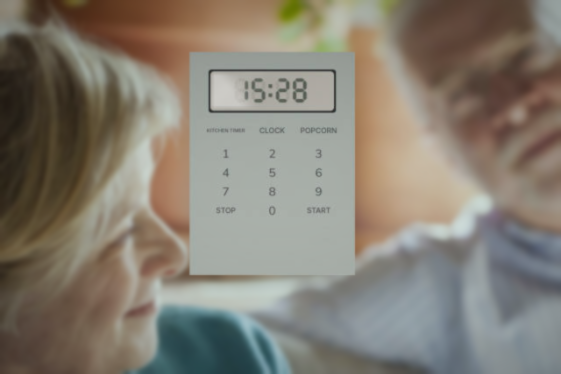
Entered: 15.28
